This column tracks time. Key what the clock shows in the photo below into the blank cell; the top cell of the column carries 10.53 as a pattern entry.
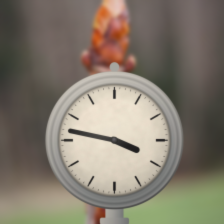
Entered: 3.47
